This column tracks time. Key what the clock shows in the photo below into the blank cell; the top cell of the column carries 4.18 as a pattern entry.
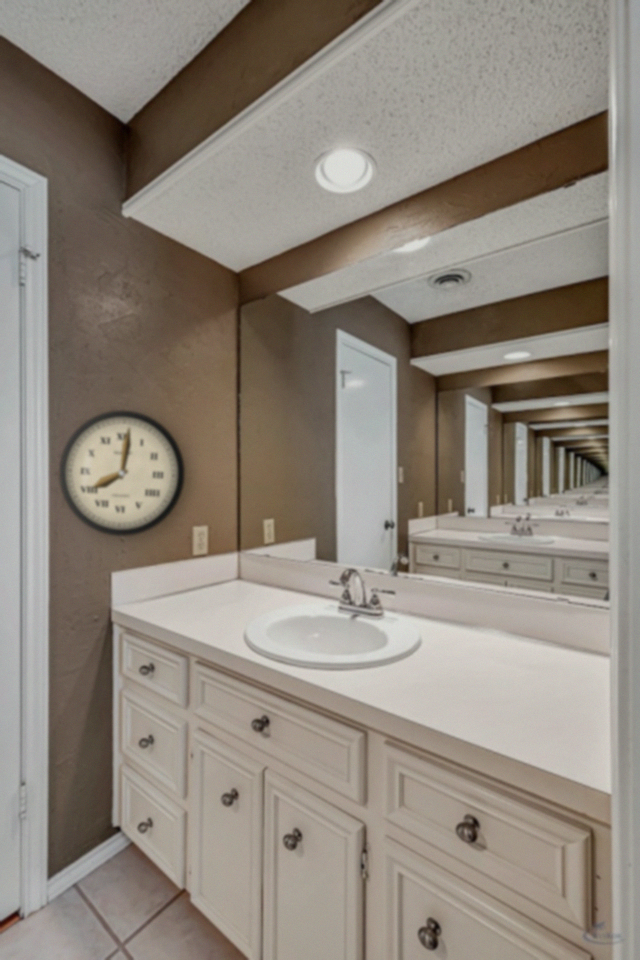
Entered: 8.01
